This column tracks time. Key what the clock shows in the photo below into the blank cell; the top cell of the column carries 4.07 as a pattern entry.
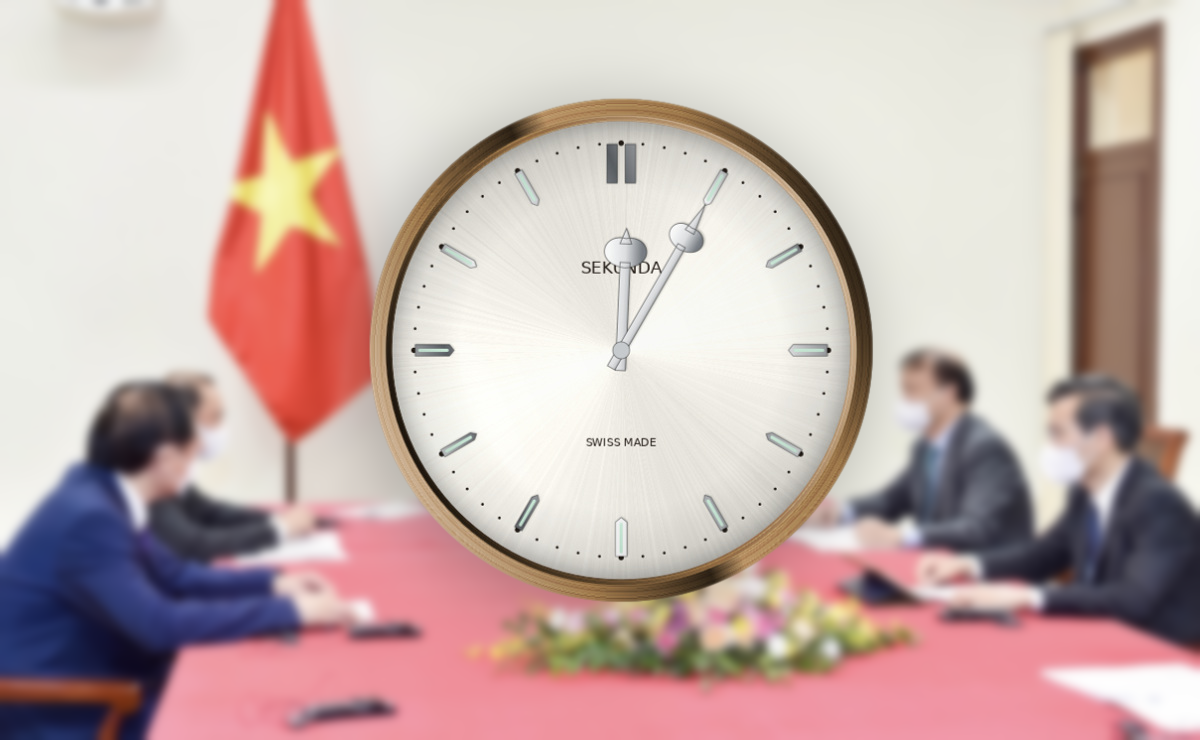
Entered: 12.05
